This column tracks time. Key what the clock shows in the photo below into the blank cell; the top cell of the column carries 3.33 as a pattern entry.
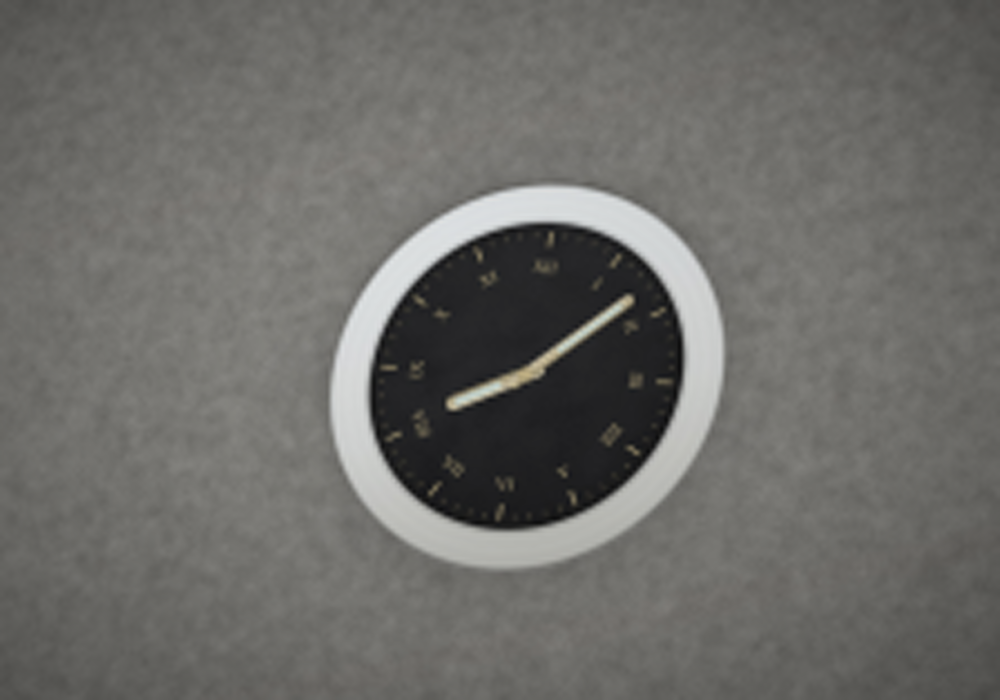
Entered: 8.08
